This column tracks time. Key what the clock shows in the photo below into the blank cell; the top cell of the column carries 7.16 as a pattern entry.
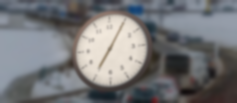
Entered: 7.05
